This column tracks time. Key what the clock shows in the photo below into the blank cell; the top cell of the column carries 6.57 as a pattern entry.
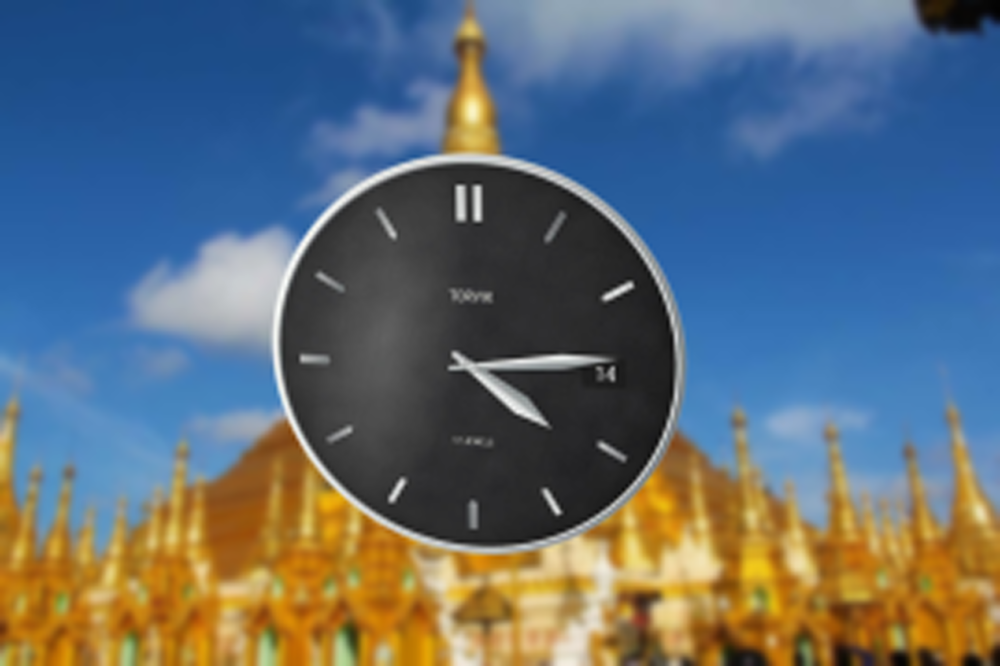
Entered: 4.14
